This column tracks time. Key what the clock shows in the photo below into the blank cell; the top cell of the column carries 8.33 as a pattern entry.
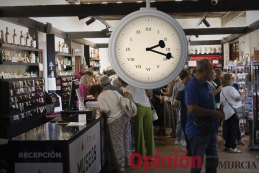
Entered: 2.18
